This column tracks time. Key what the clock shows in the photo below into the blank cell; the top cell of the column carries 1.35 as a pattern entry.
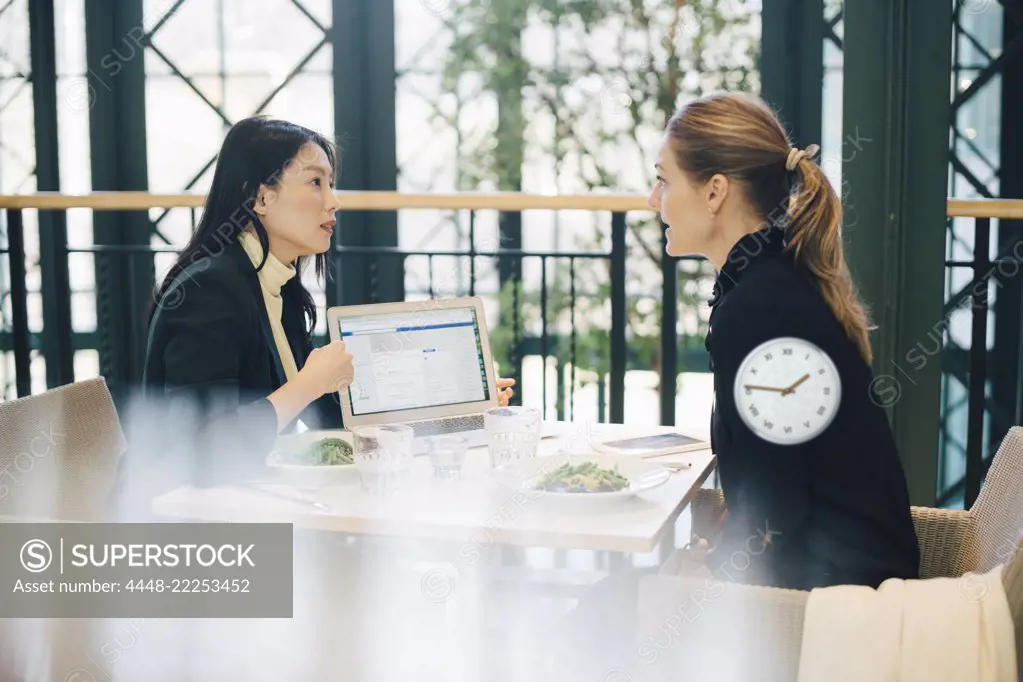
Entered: 1.46
